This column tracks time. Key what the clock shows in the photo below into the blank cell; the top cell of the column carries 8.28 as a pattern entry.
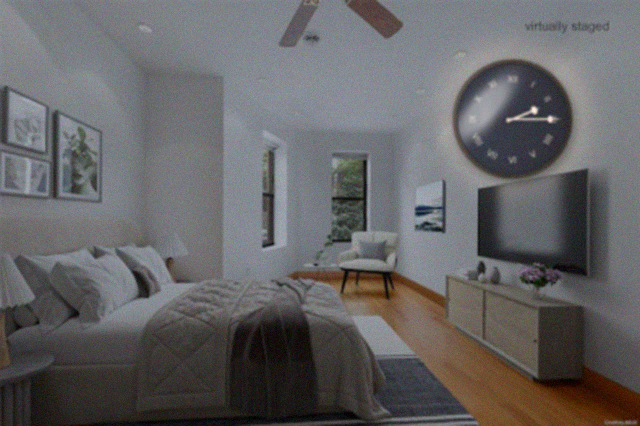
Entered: 2.15
